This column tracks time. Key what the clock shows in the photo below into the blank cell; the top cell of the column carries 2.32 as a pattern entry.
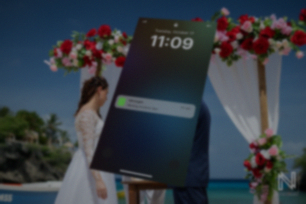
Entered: 11.09
